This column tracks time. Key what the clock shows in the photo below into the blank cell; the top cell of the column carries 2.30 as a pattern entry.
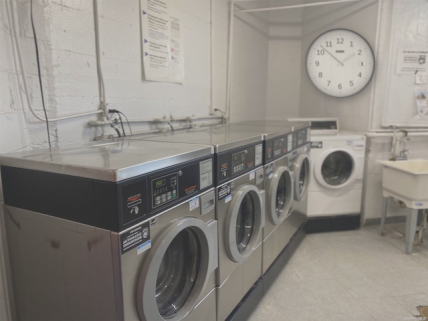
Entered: 1.52
